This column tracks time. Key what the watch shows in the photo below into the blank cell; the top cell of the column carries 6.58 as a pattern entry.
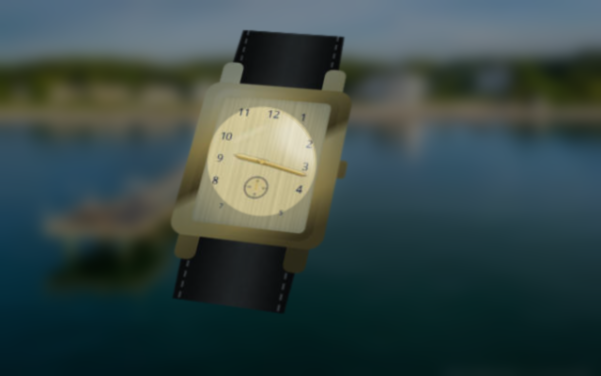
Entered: 9.17
